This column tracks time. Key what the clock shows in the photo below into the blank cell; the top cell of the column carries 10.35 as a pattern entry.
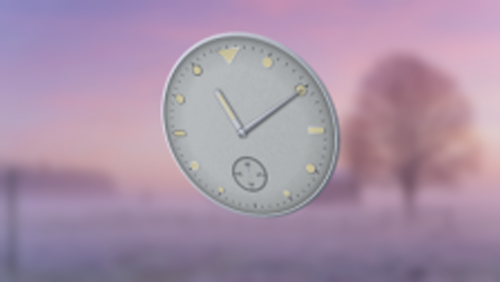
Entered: 11.10
